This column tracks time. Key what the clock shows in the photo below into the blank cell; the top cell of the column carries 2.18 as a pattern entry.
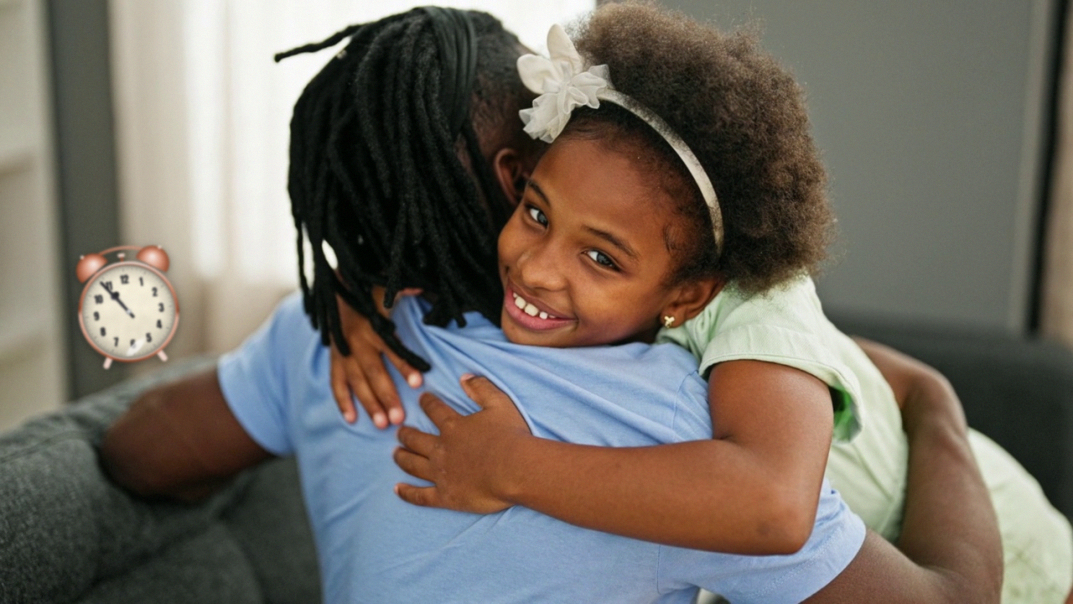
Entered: 10.54
